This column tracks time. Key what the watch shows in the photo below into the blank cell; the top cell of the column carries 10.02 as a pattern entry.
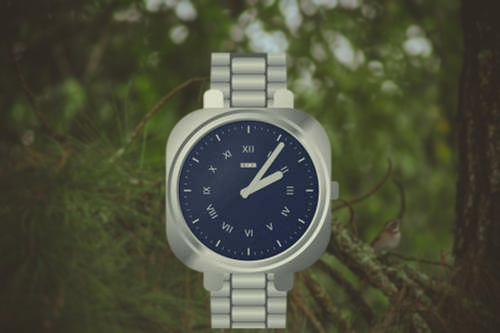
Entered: 2.06
